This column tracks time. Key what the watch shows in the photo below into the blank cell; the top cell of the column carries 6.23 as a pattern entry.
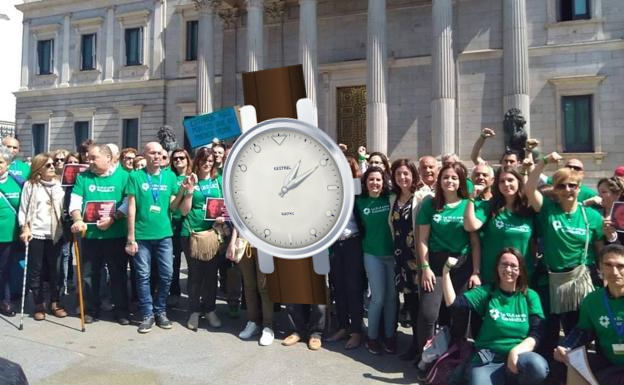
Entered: 1.10
